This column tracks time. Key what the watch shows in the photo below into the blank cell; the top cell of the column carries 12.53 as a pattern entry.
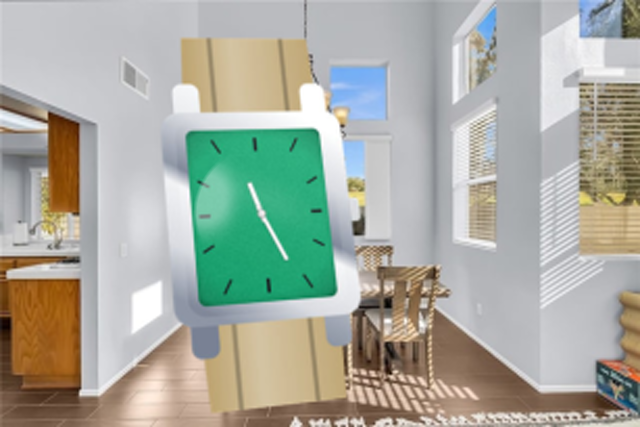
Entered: 11.26
